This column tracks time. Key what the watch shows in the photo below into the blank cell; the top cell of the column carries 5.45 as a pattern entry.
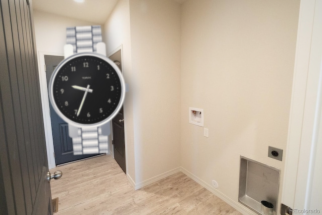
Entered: 9.34
